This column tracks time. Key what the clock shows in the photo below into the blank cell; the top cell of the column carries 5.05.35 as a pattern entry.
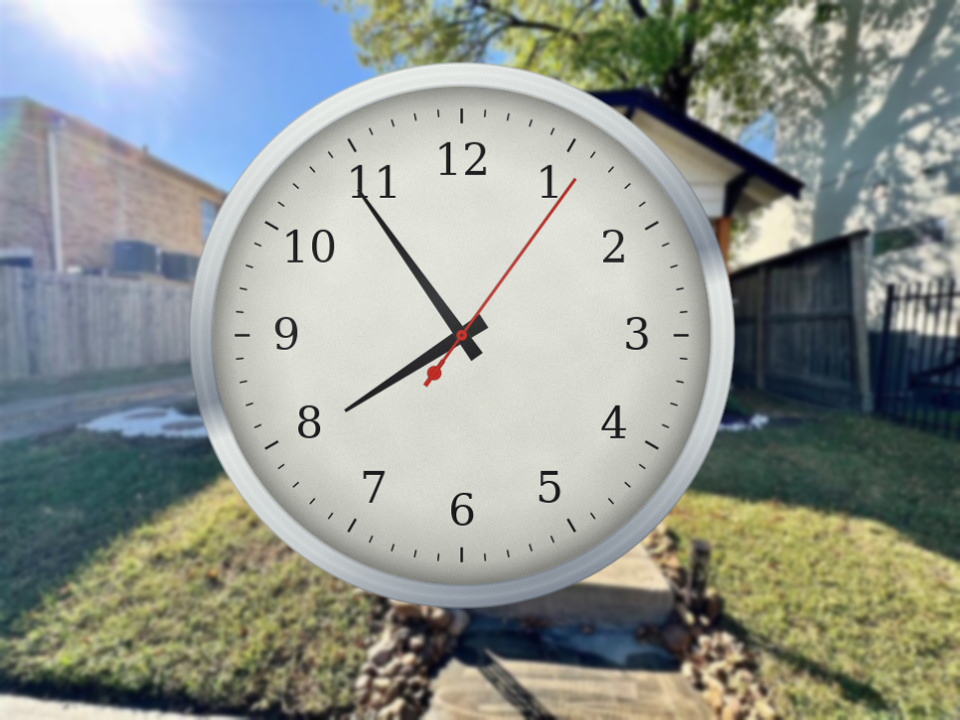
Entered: 7.54.06
